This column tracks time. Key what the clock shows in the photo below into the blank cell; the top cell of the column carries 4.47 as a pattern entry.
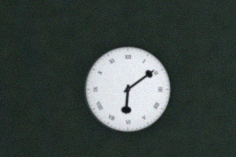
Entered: 6.09
